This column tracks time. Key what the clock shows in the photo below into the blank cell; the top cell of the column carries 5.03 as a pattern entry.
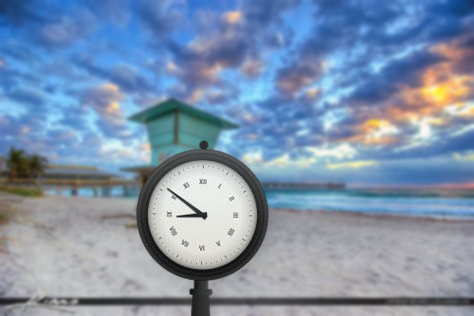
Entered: 8.51
